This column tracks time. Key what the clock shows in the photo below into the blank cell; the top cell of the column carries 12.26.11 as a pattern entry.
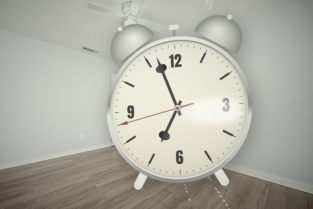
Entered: 6.56.43
